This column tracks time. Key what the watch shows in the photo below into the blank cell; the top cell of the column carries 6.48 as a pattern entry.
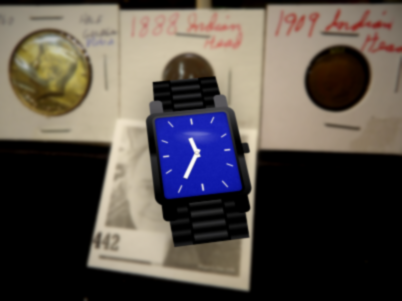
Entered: 11.35
